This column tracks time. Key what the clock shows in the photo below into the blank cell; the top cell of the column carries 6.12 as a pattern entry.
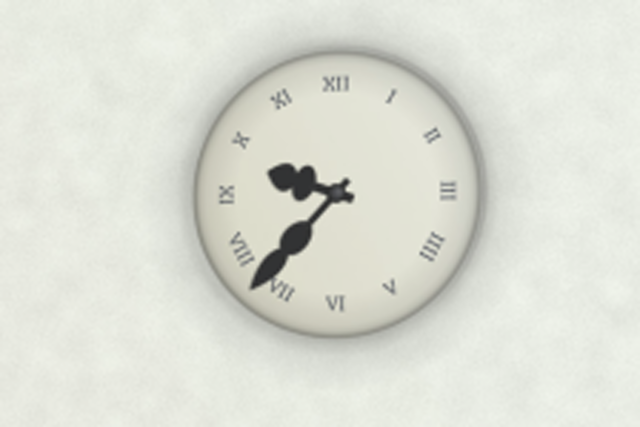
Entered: 9.37
